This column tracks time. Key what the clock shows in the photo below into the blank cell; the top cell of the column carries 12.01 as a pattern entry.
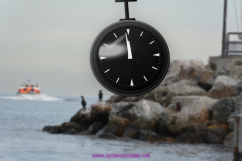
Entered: 11.59
